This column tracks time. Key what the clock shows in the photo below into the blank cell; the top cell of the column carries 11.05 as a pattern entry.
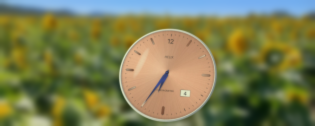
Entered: 6.35
